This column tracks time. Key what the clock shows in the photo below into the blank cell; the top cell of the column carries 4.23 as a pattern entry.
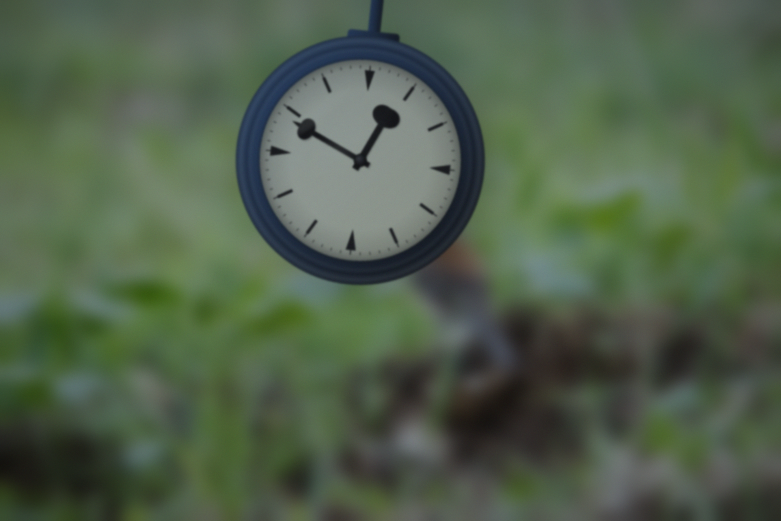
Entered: 12.49
